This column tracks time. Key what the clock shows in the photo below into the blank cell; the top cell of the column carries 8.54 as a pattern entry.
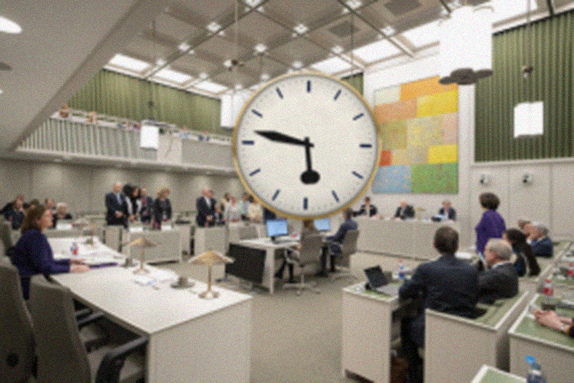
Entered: 5.47
